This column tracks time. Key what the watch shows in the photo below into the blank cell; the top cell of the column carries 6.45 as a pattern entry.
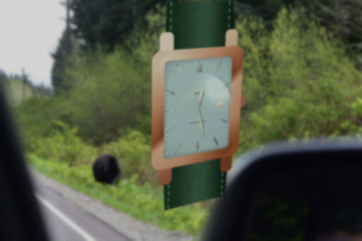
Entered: 12.28
